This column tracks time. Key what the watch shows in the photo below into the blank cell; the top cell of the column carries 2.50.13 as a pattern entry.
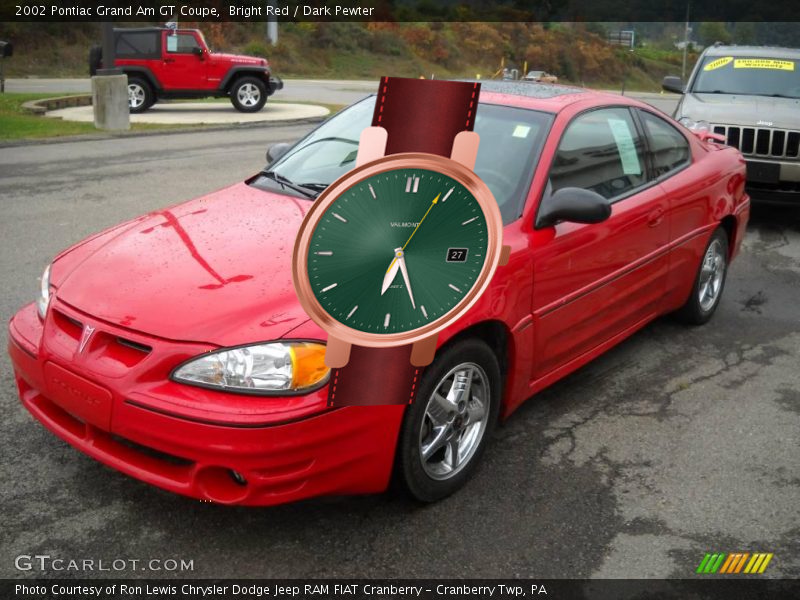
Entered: 6.26.04
